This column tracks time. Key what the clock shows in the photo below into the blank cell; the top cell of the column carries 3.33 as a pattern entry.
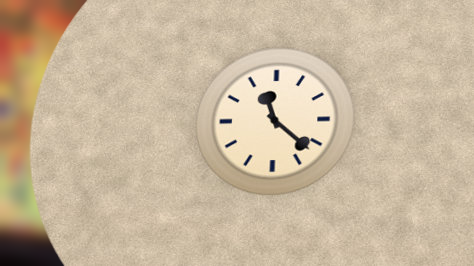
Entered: 11.22
